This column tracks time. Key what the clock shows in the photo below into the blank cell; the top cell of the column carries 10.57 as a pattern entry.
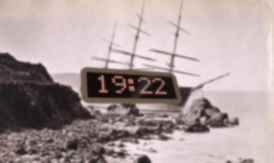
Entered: 19.22
